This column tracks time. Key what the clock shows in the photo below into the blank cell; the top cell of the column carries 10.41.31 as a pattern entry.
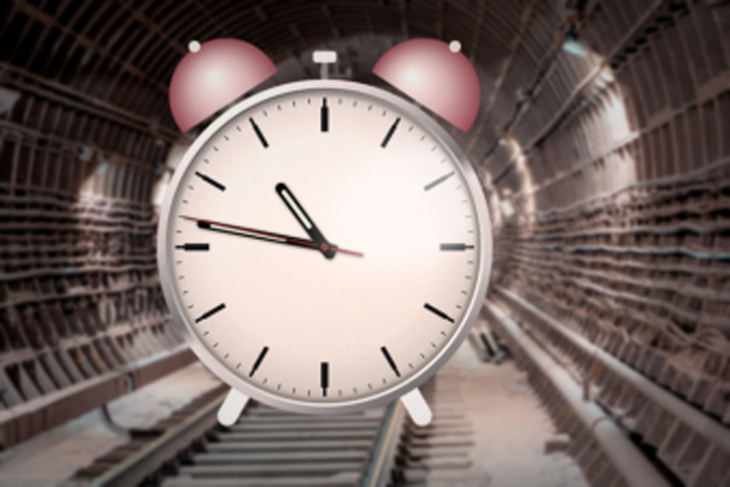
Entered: 10.46.47
